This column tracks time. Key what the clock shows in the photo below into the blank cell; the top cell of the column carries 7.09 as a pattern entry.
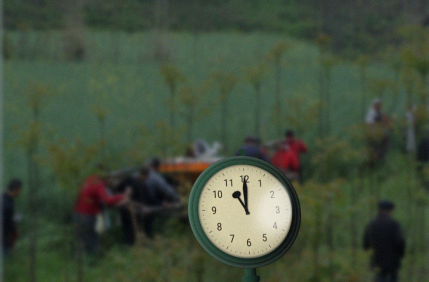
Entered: 11.00
